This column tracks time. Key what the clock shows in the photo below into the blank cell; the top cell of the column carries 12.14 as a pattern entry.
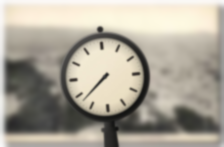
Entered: 7.38
